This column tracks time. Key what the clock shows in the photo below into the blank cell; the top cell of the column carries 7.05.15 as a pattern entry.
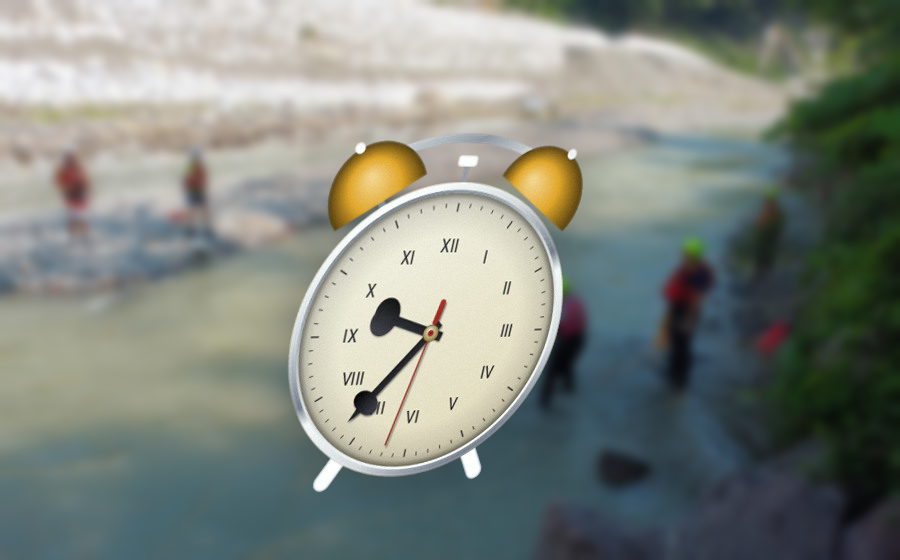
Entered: 9.36.32
